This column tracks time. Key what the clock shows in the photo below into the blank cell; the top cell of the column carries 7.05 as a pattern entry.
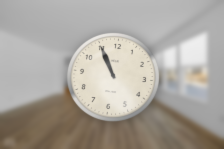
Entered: 10.55
